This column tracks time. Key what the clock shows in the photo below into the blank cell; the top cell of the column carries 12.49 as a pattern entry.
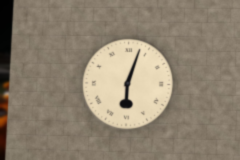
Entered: 6.03
